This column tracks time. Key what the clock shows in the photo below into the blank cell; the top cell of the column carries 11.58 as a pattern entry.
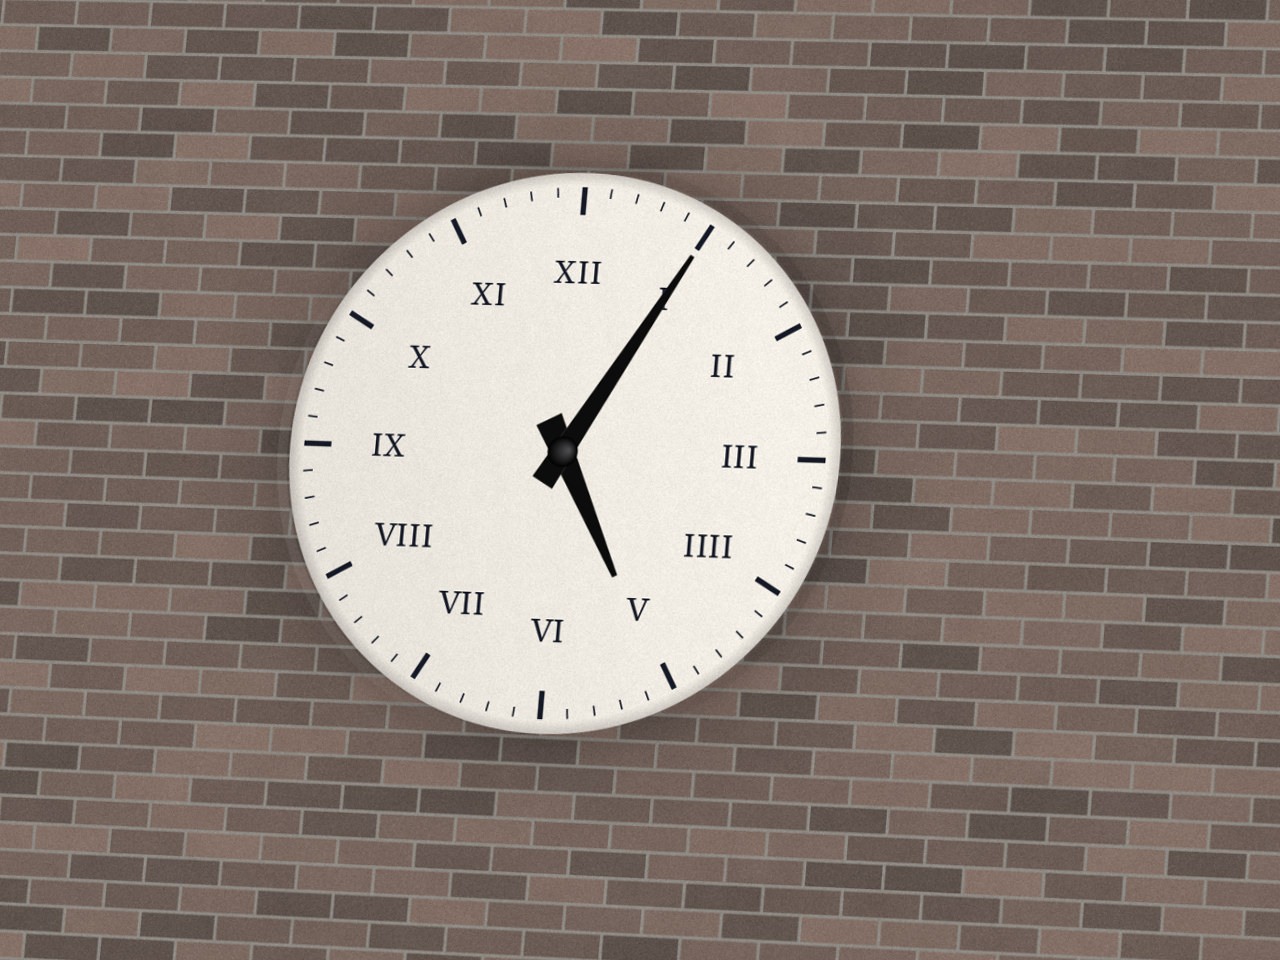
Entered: 5.05
